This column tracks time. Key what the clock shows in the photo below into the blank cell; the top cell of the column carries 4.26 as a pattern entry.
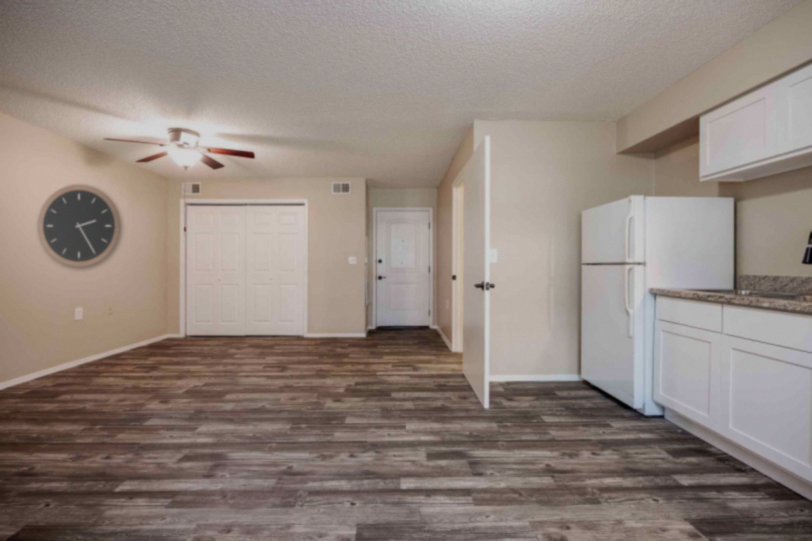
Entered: 2.25
